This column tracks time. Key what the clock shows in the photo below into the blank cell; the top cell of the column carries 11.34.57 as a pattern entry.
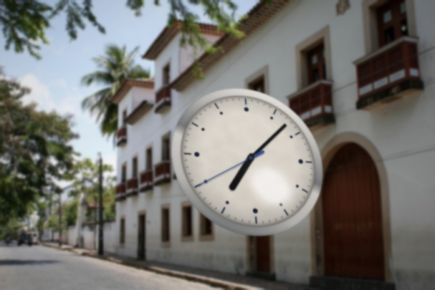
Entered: 7.07.40
